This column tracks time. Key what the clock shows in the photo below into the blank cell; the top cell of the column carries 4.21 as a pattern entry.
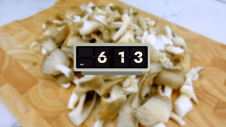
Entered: 6.13
